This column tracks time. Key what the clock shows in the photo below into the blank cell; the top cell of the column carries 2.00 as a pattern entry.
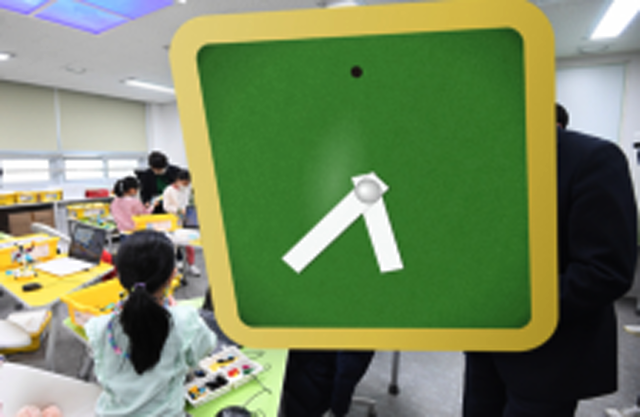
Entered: 5.38
